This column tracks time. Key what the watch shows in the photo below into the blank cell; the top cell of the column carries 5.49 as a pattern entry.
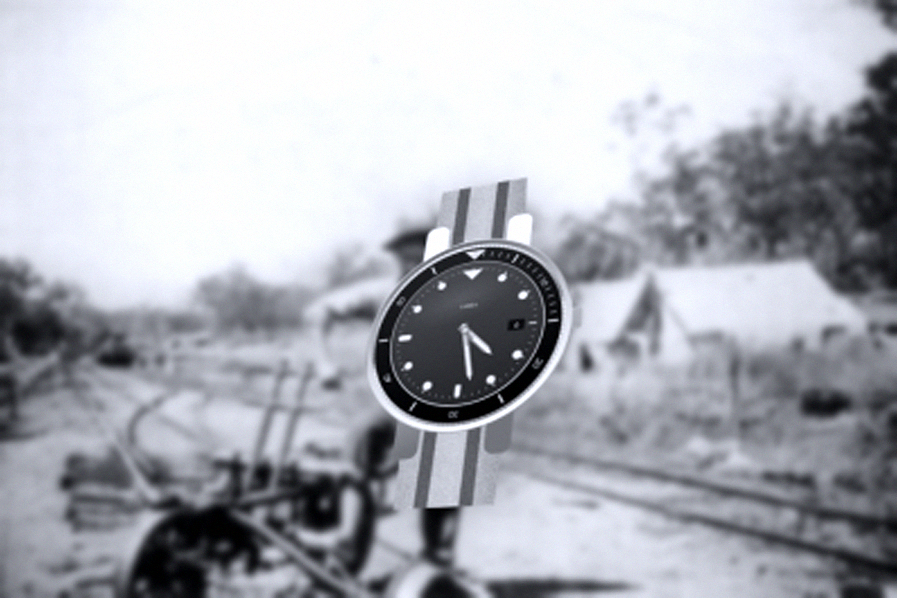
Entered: 4.28
